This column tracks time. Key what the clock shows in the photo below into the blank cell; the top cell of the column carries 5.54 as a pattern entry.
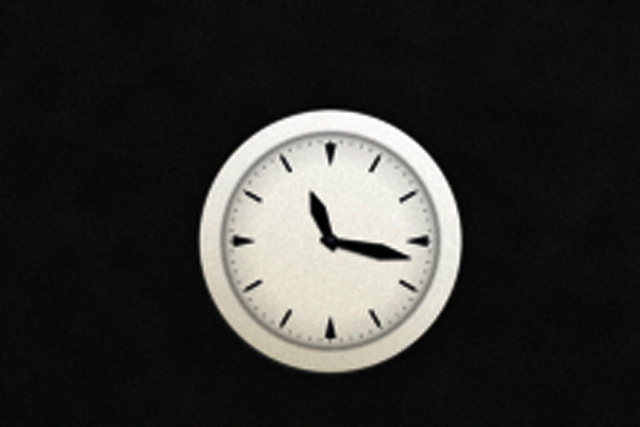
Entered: 11.17
